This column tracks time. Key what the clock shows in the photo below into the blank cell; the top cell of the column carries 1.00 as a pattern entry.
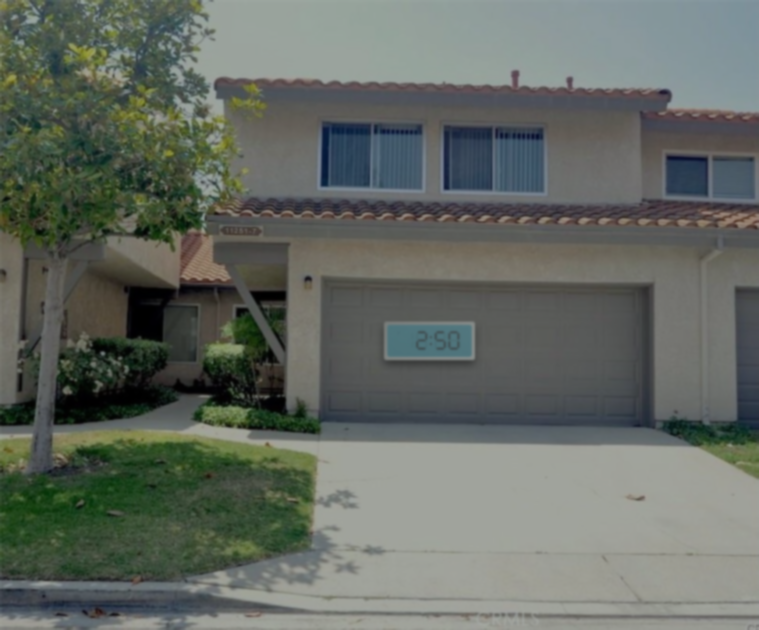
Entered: 2.50
